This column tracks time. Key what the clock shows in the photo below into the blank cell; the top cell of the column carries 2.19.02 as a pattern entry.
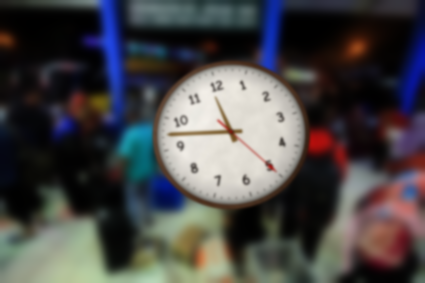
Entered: 11.47.25
